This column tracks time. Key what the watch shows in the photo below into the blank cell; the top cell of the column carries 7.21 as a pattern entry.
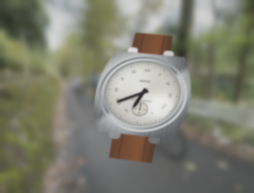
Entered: 6.40
